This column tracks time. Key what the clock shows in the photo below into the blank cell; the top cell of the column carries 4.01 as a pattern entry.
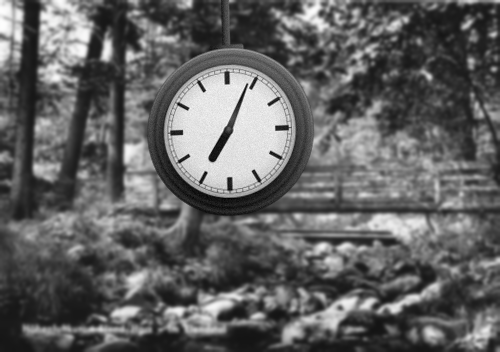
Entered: 7.04
